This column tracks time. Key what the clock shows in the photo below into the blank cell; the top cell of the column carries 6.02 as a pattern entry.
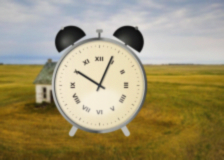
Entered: 10.04
